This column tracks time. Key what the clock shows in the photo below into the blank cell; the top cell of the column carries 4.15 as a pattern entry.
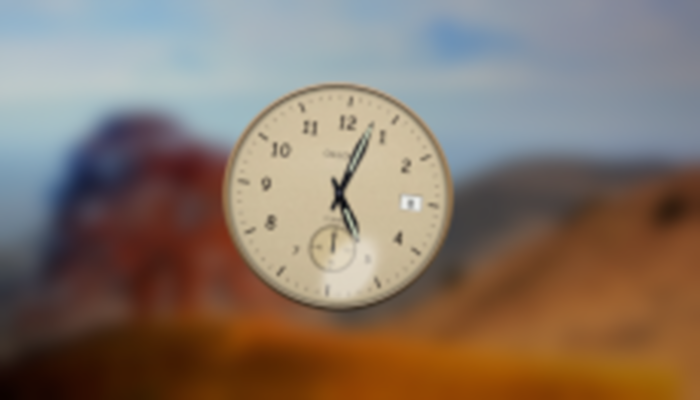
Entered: 5.03
